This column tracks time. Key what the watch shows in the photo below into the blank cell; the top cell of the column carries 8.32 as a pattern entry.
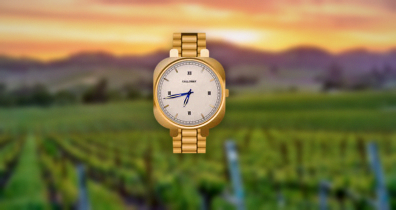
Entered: 6.43
